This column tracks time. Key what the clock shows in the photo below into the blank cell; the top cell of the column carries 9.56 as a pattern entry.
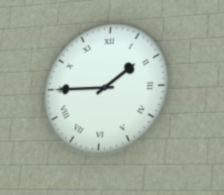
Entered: 1.45
